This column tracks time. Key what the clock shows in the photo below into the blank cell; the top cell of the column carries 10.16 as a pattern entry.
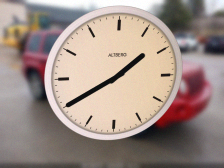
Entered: 1.40
